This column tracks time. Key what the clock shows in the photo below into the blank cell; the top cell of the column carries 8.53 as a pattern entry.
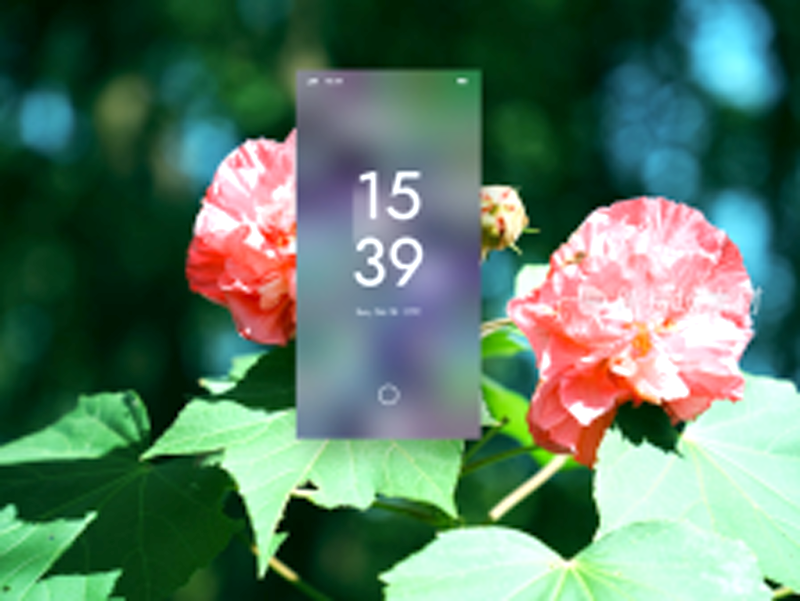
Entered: 15.39
